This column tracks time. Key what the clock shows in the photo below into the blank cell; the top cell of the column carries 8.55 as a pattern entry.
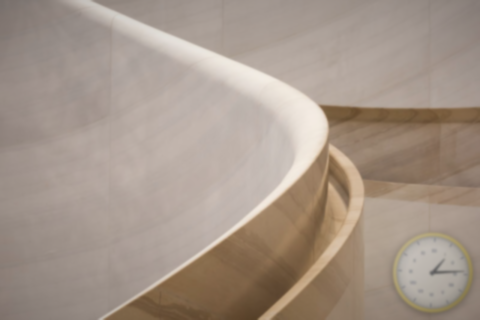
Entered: 1.14
